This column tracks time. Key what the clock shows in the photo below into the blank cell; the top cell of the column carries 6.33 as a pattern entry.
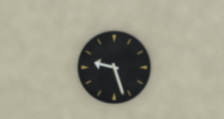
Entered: 9.27
